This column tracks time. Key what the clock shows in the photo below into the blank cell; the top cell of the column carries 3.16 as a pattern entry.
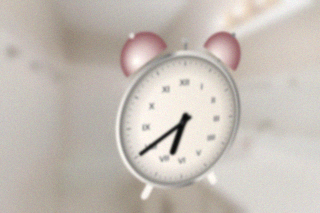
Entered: 6.40
